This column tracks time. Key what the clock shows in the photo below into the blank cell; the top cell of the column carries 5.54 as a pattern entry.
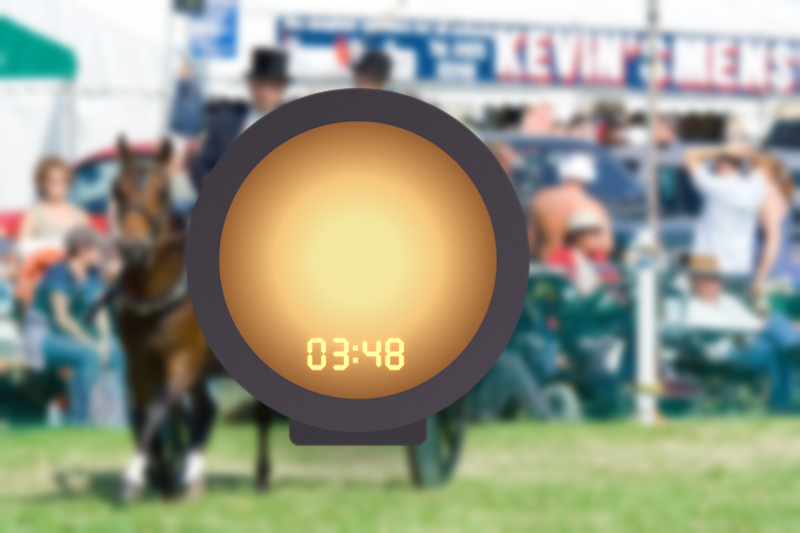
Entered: 3.48
